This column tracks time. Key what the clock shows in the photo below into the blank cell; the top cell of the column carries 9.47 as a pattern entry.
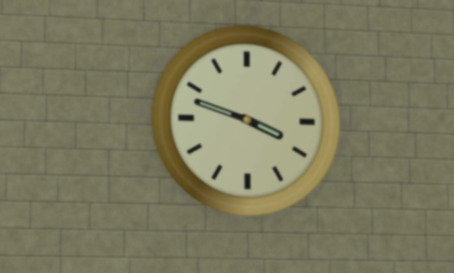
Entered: 3.48
